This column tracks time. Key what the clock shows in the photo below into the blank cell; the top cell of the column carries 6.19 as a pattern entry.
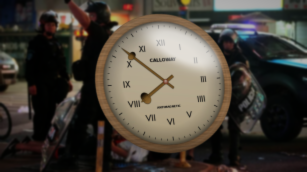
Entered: 7.52
